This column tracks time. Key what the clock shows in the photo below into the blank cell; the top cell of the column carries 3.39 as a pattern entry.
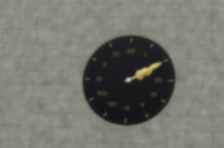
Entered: 2.10
